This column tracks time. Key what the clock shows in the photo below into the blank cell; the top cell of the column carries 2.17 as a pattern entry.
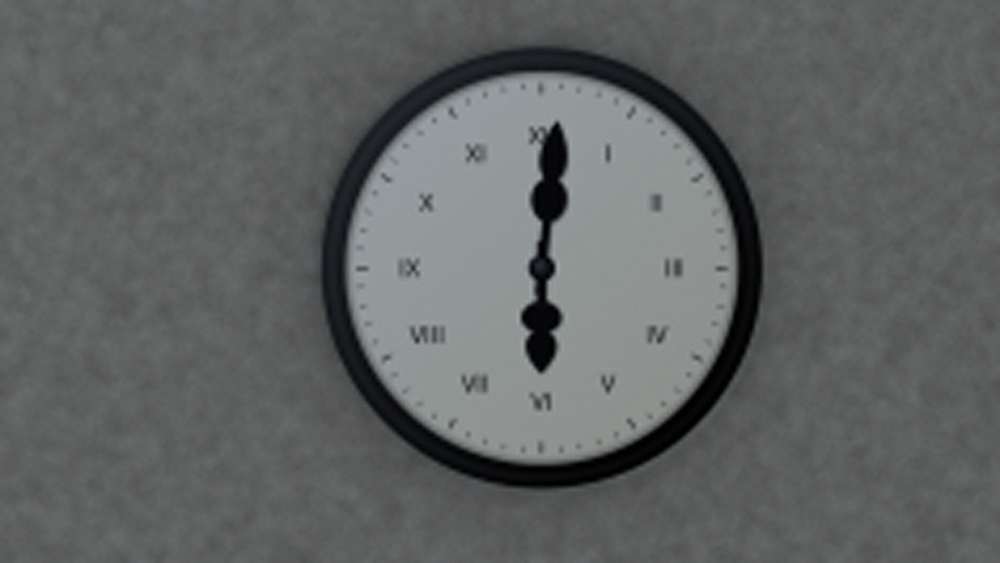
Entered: 6.01
